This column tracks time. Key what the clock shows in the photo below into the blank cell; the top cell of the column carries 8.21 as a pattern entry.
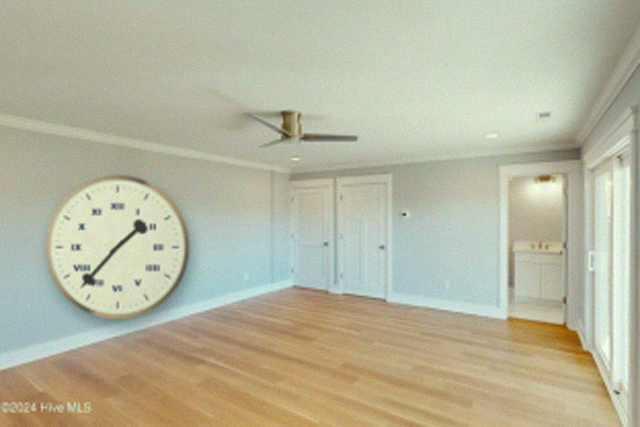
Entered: 1.37
